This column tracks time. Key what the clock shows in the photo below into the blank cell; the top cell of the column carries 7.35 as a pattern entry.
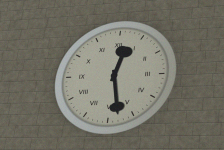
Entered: 12.28
